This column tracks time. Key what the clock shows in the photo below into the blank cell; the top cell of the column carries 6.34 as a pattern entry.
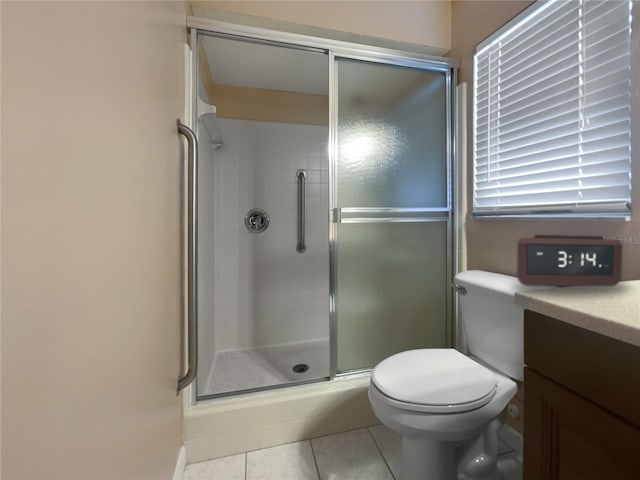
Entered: 3.14
